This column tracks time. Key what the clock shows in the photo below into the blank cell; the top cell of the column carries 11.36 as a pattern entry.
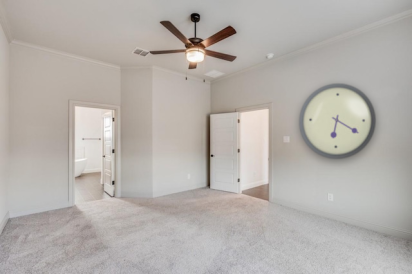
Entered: 6.20
